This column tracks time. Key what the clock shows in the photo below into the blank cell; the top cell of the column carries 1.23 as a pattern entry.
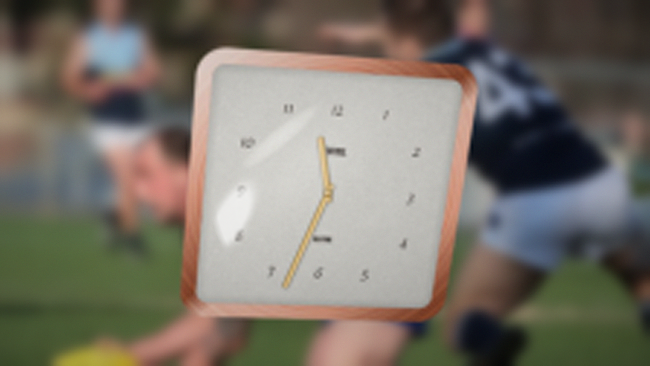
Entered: 11.33
